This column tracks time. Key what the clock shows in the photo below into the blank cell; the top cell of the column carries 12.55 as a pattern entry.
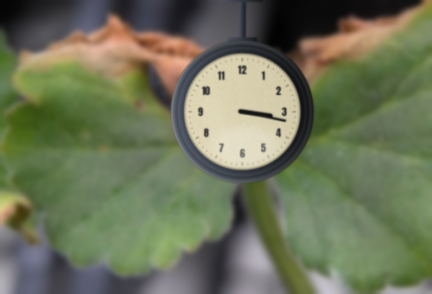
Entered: 3.17
